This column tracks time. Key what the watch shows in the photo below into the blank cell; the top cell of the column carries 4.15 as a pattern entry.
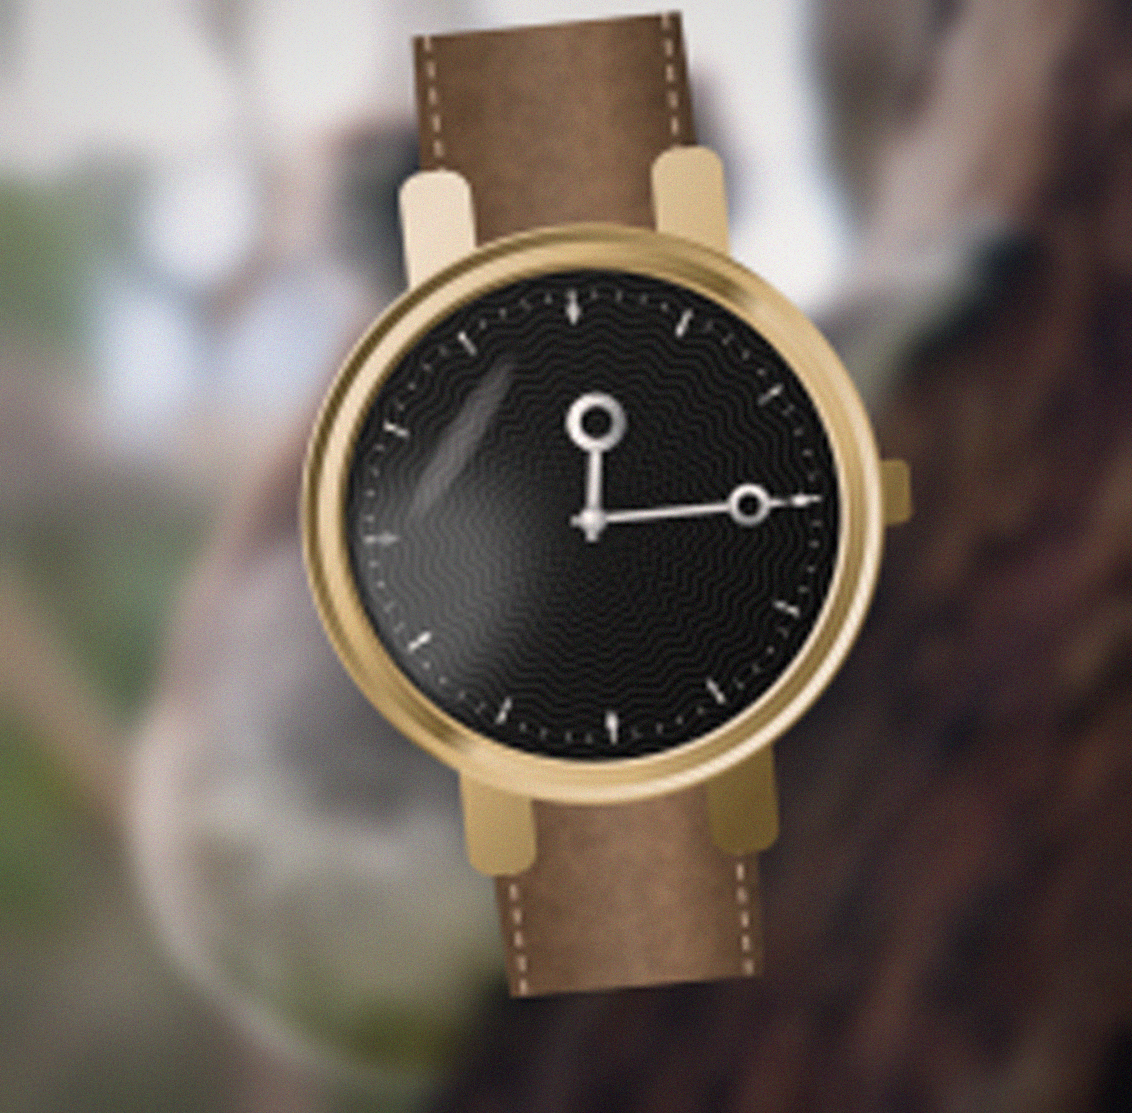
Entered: 12.15
